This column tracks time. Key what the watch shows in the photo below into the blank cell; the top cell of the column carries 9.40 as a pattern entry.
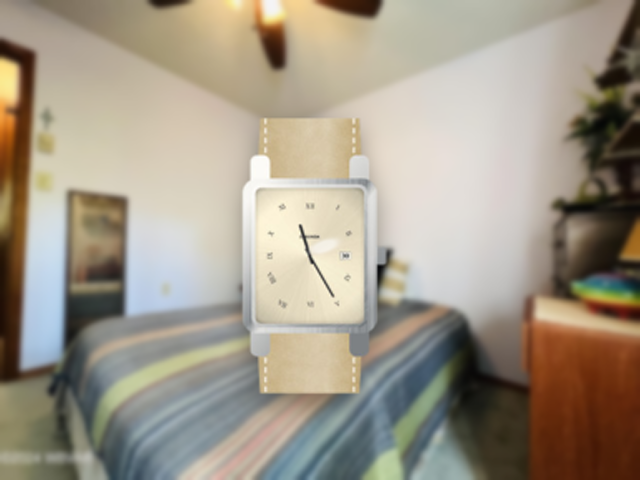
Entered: 11.25
